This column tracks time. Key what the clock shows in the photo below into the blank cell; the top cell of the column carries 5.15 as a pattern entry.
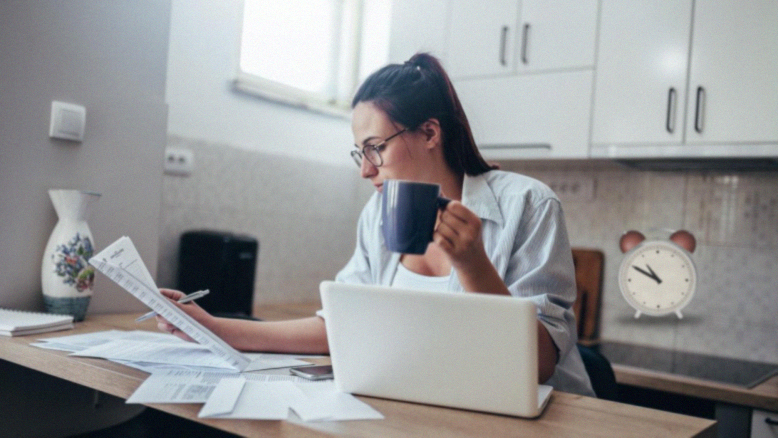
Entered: 10.50
